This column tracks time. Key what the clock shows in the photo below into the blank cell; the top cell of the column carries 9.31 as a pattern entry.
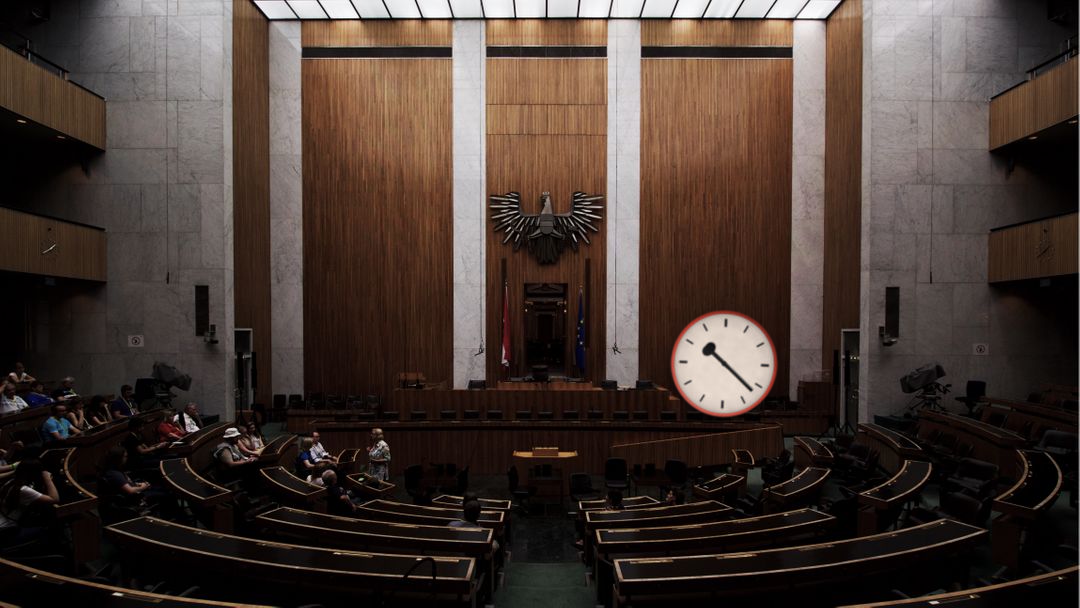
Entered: 10.22
